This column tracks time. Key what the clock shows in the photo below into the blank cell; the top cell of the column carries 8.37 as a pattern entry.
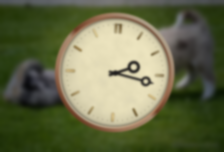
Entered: 2.17
